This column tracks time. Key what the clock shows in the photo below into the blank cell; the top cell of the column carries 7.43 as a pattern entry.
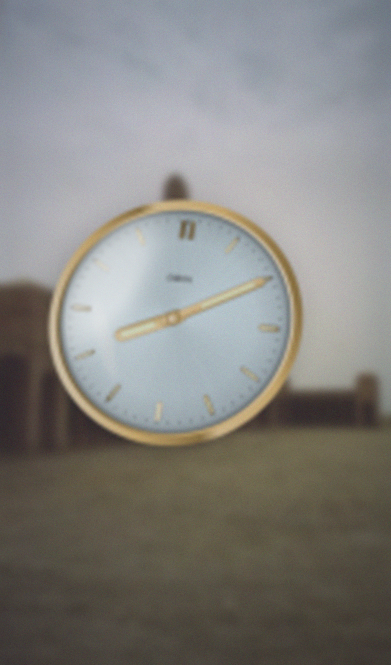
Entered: 8.10
